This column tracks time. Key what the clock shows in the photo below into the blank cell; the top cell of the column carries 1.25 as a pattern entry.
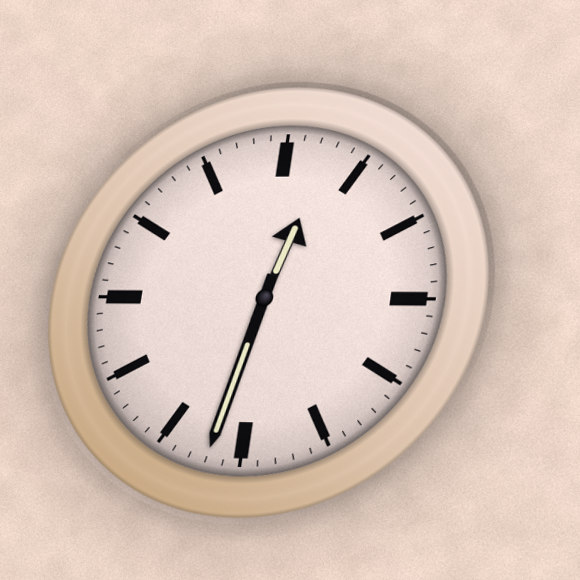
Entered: 12.32
